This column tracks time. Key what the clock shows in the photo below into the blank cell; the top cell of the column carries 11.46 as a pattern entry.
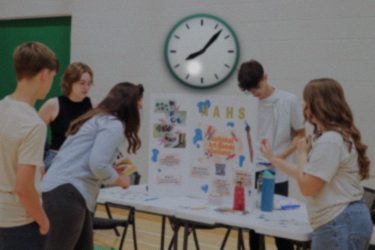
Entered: 8.07
